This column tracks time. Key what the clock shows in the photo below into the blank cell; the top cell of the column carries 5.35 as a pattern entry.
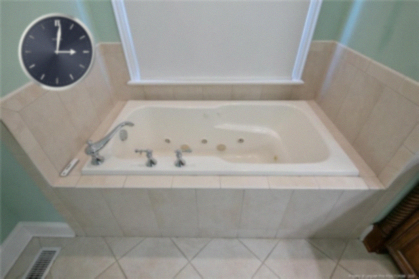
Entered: 3.01
